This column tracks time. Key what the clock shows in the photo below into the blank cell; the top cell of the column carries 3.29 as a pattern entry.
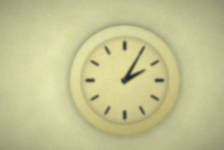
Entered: 2.05
